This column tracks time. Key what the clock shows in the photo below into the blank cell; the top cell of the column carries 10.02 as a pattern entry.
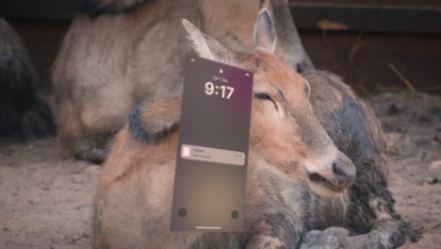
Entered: 9.17
